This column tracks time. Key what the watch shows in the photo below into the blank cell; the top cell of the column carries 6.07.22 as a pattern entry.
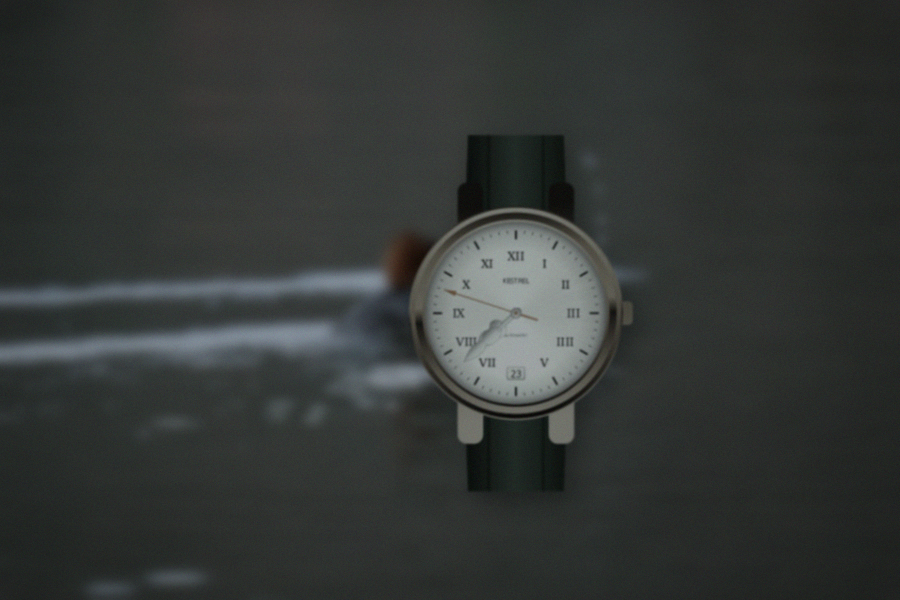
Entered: 7.37.48
